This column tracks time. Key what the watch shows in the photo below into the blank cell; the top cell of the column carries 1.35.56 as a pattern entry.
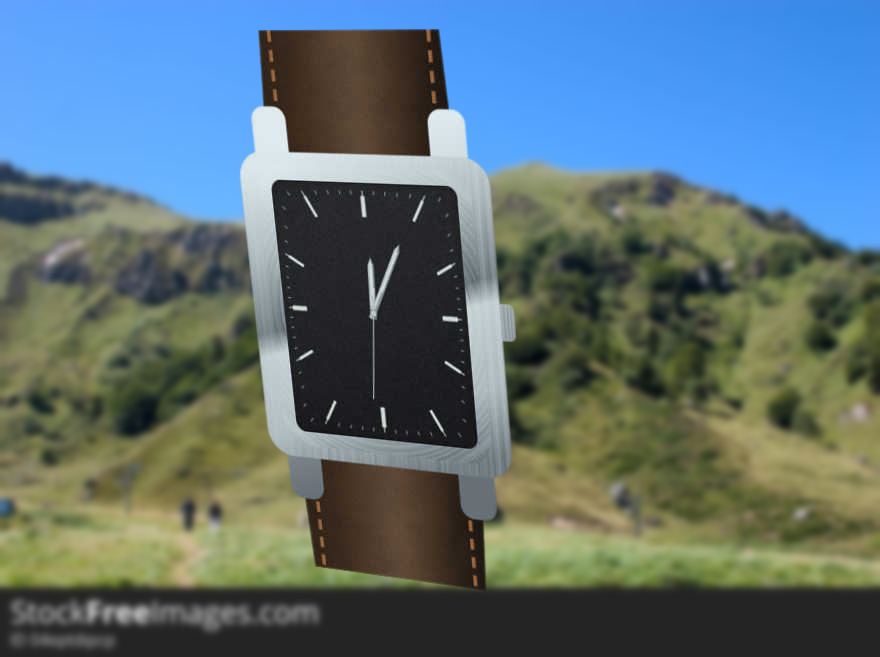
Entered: 12.04.31
